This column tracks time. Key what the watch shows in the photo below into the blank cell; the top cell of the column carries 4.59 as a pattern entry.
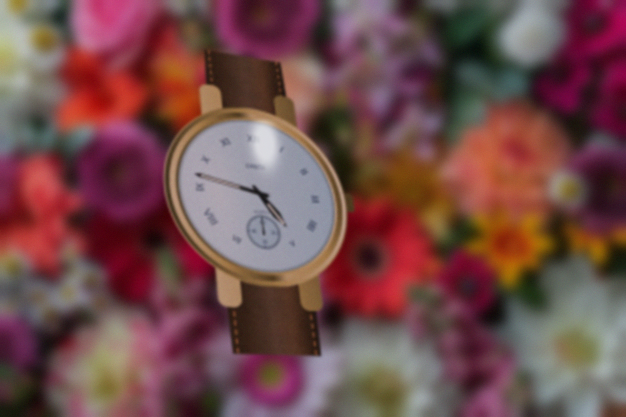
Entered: 4.47
